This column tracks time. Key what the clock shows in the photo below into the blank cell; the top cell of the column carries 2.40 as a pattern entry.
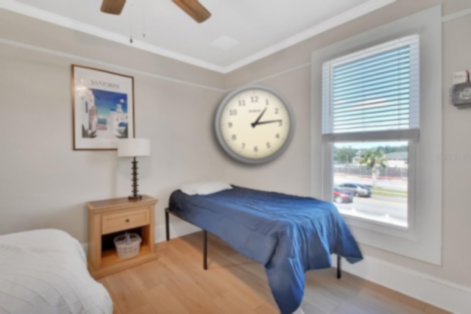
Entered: 1.14
